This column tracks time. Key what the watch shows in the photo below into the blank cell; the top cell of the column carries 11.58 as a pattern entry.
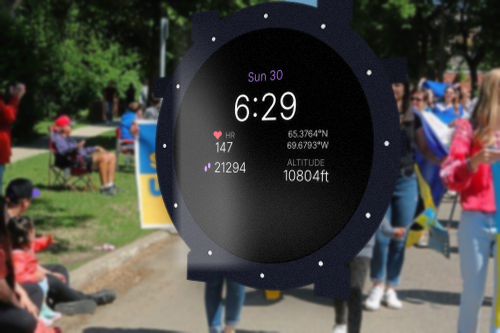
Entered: 6.29
